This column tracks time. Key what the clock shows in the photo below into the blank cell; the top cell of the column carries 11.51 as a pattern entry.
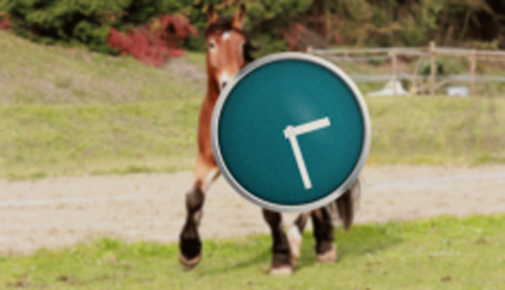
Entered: 2.27
